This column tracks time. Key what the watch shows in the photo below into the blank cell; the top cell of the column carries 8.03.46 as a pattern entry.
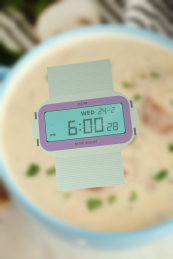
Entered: 6.00.28
